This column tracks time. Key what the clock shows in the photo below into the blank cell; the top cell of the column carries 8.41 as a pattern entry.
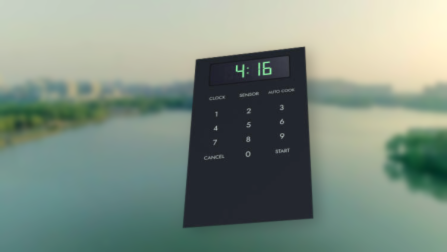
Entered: 4.16
